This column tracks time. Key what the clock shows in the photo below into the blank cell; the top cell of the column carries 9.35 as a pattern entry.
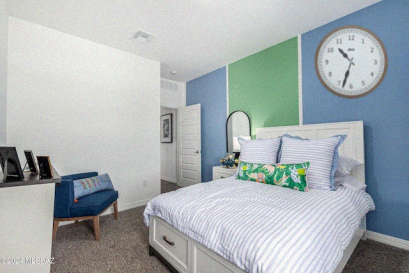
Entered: 10.33
